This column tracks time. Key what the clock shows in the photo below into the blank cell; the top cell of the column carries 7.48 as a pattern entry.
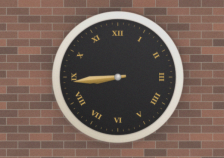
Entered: 8.44
